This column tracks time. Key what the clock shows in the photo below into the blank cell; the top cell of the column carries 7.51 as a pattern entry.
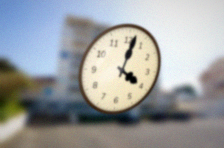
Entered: 4.02
